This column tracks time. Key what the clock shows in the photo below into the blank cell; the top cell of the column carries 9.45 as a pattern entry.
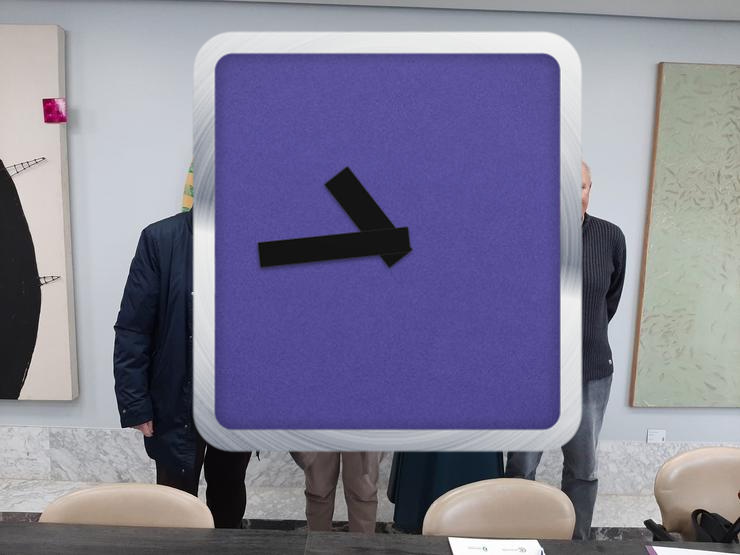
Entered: 10.44
